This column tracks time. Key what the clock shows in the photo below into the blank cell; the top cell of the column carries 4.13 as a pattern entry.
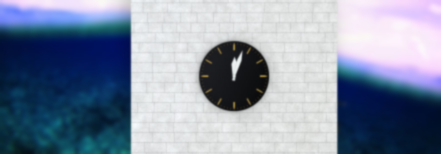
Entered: 12.03
